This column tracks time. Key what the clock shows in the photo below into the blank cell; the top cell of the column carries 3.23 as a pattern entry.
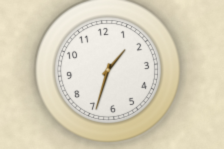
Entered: 1.34
